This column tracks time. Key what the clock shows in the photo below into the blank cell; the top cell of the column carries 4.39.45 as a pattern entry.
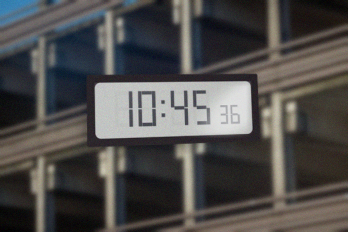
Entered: 10.45.36
